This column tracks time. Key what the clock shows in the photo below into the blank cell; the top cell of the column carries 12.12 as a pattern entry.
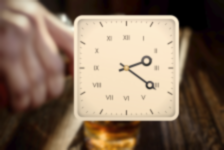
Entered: 2.21
